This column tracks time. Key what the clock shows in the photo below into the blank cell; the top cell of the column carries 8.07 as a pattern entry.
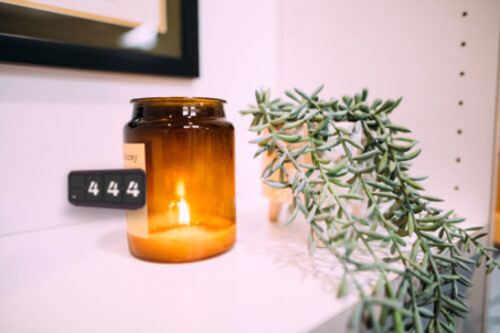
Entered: 4.44
